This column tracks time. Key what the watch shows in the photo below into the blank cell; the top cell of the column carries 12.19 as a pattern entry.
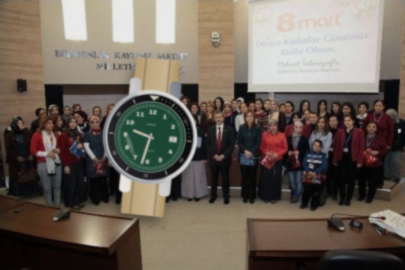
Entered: 9.32
